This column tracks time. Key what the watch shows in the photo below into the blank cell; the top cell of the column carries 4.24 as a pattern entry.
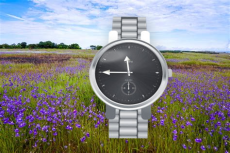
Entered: 11.45
